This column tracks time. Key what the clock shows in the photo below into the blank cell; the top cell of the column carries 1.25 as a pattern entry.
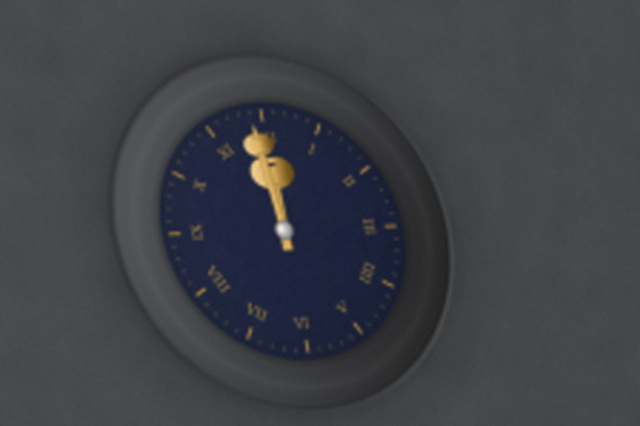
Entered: 11.59
